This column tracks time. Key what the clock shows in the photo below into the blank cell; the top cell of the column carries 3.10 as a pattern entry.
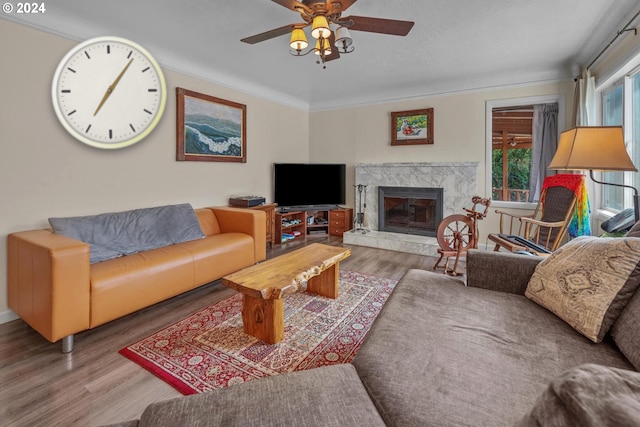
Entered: 7.06
